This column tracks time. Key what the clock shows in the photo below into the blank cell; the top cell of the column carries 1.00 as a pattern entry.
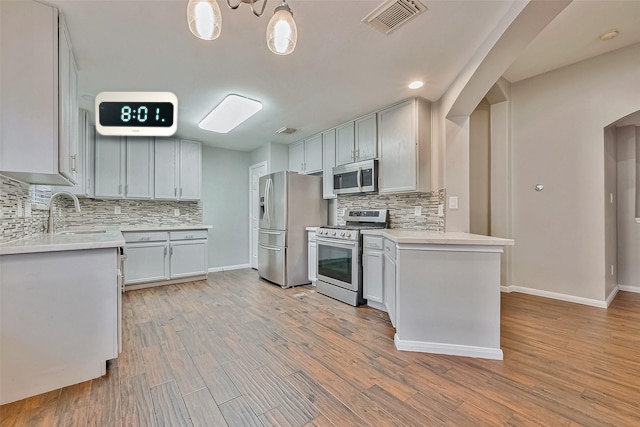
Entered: 8.01
